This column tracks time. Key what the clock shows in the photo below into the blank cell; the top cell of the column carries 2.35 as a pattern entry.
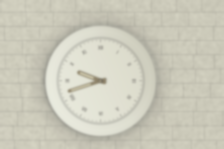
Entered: 9.42
